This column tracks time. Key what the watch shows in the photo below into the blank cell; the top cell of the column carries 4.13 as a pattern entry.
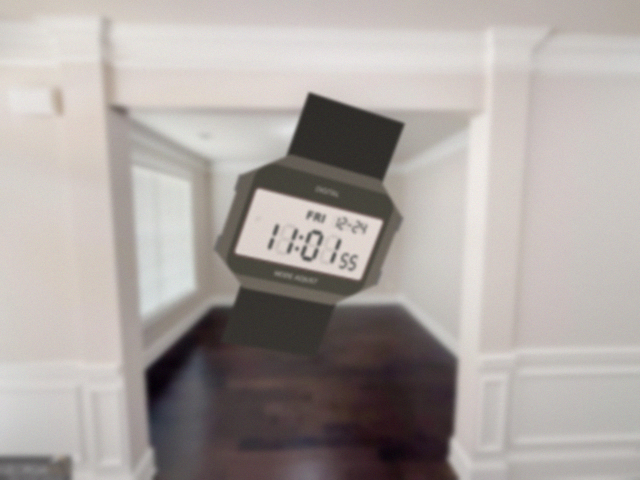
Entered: 11.01
